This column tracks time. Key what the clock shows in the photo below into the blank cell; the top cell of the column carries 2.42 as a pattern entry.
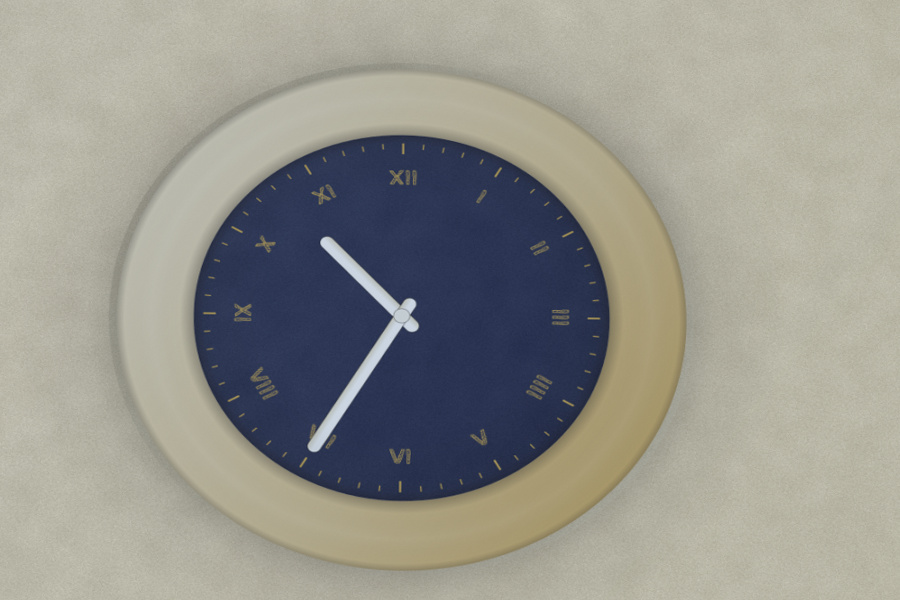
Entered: 10.35
